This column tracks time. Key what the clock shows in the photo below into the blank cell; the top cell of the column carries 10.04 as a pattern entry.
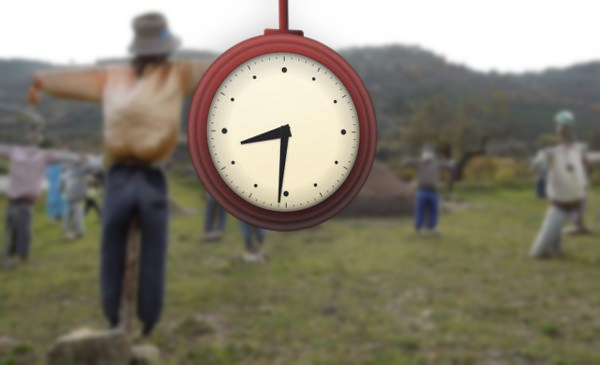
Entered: 8.31
